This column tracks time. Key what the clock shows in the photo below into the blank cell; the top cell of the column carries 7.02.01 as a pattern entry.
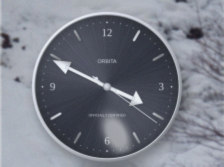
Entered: 3.49.21
